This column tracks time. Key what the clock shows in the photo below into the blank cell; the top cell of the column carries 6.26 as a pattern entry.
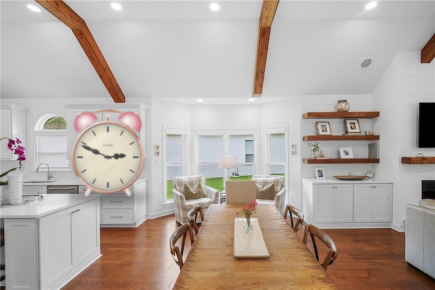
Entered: 2.49
